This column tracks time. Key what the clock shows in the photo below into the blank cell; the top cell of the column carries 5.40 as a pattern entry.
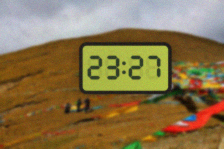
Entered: 23.27
